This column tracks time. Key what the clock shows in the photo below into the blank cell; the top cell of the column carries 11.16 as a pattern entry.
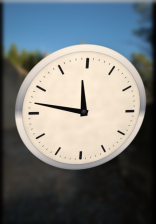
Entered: 11.47
